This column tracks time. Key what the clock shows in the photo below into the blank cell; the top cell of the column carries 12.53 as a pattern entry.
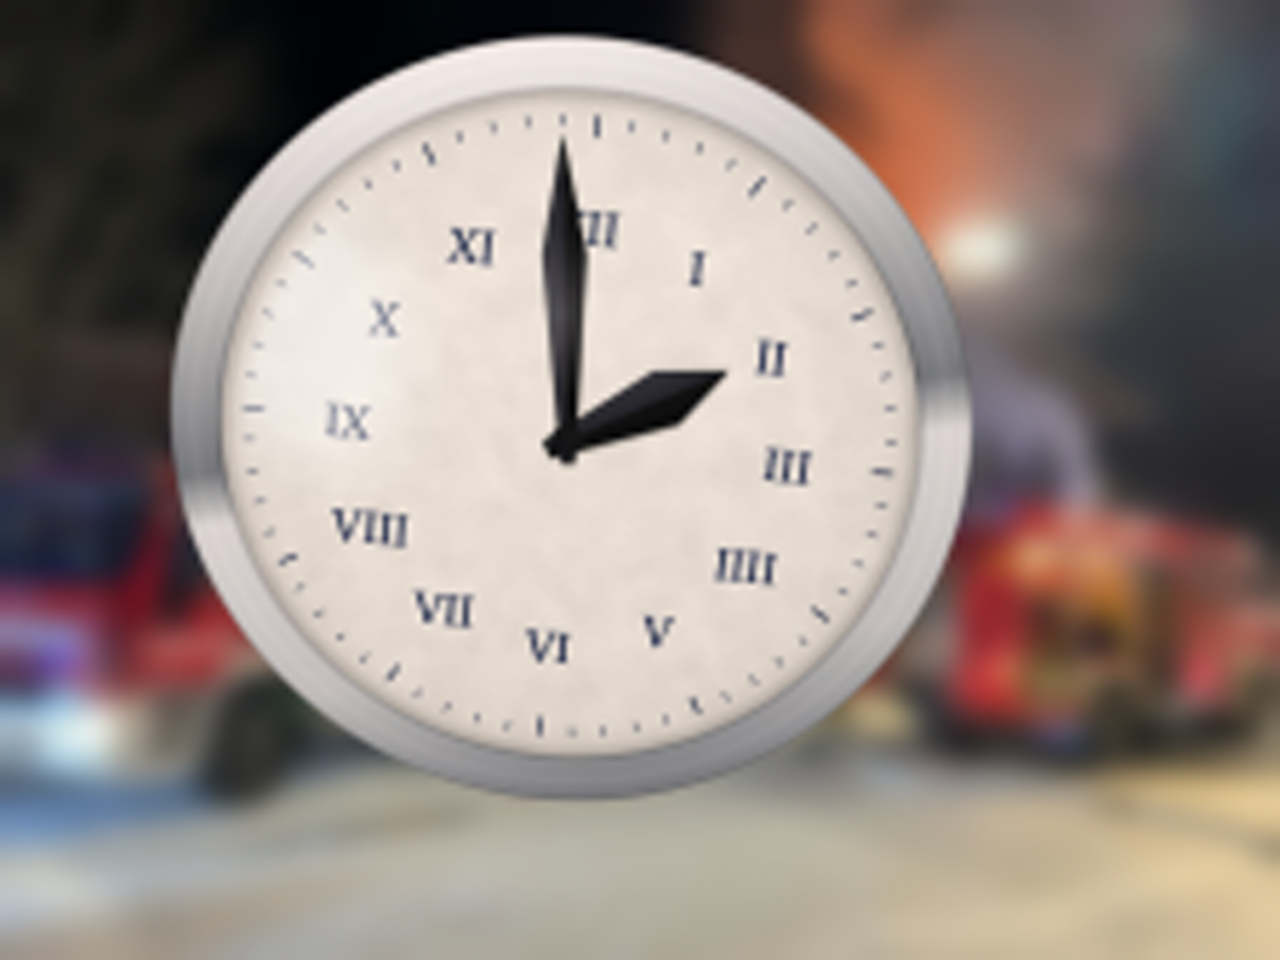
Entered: 1.59
